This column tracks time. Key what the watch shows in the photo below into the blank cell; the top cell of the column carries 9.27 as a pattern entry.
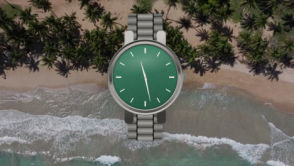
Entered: 11.28
